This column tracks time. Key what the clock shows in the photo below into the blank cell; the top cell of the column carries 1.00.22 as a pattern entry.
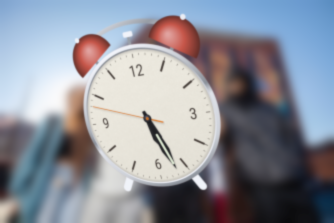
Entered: 5.26.48
